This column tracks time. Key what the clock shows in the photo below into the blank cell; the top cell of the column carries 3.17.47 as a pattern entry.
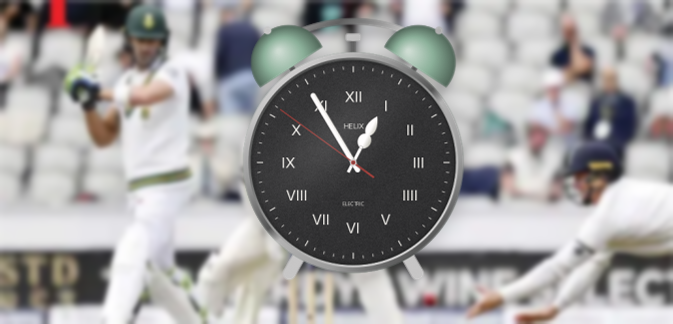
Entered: 12.54.51
